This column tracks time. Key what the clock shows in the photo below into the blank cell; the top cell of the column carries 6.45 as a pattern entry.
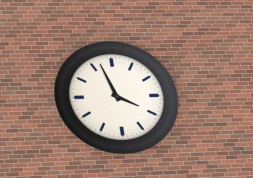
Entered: 3.57
